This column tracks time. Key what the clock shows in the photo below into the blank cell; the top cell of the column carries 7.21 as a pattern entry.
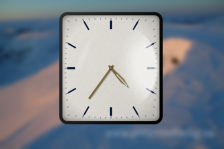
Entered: 4.36
